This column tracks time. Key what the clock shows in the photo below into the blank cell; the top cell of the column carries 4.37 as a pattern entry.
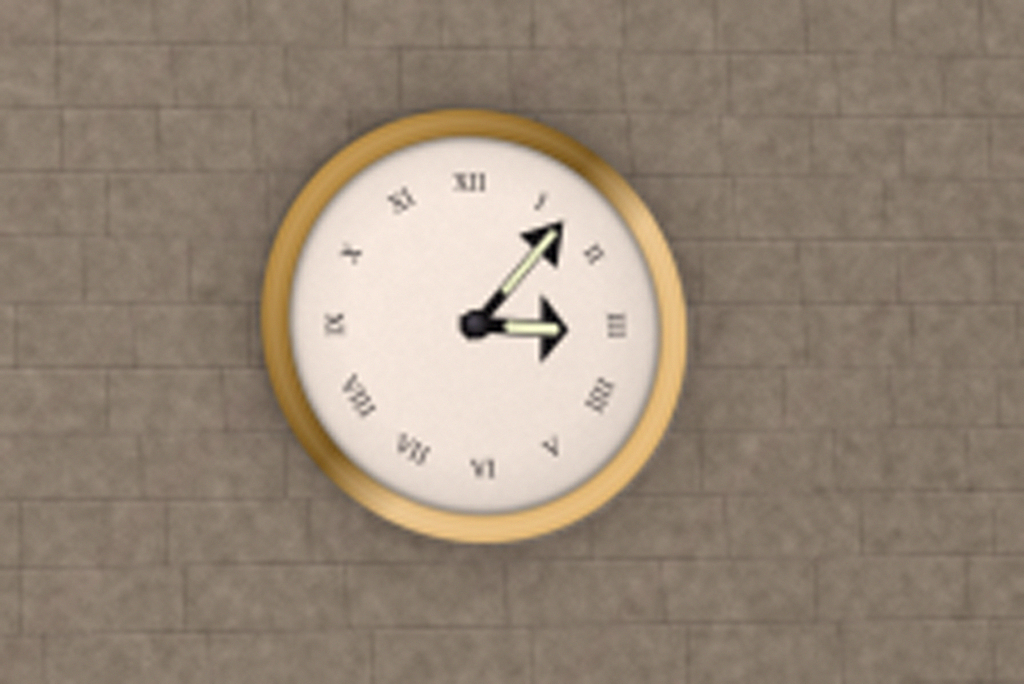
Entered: 3.07
